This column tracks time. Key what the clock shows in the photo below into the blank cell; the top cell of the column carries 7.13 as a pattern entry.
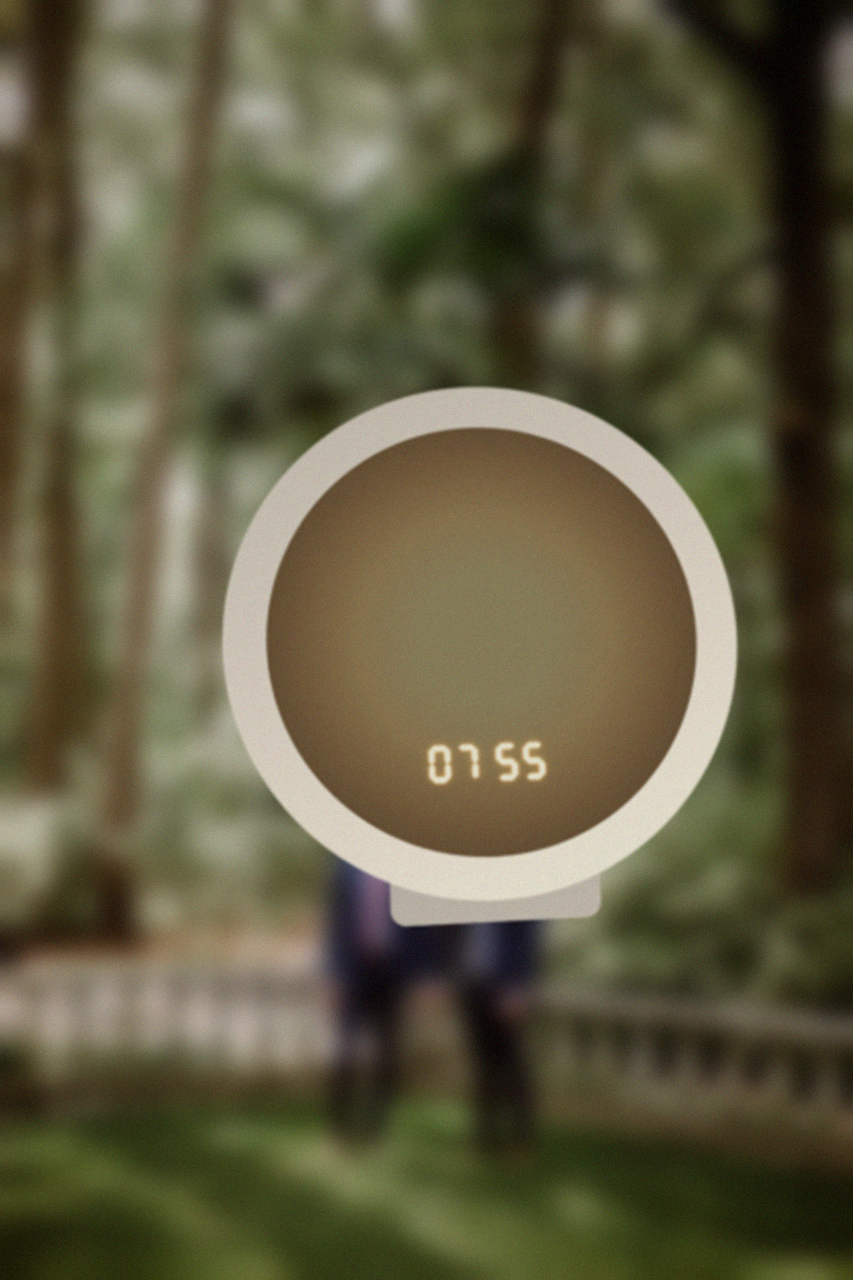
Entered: 7.55
